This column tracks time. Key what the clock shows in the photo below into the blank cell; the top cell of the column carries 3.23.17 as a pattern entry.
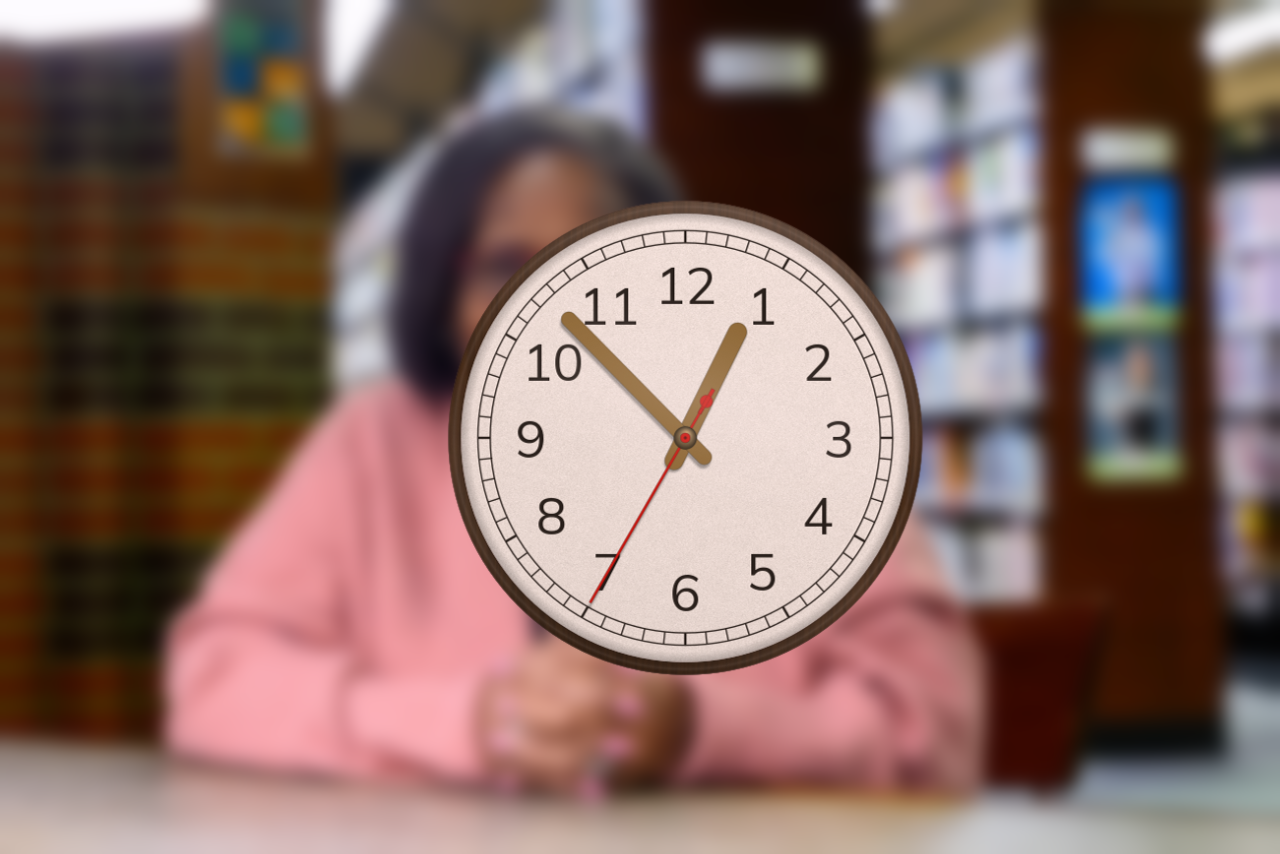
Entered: 12.52.35
